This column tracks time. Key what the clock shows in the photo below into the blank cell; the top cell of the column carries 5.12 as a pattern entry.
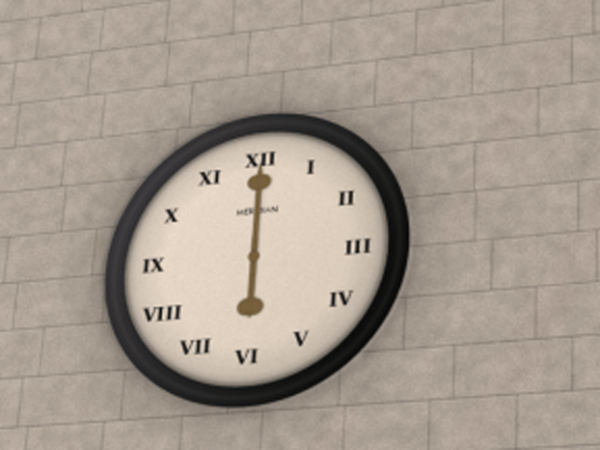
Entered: 6.00
